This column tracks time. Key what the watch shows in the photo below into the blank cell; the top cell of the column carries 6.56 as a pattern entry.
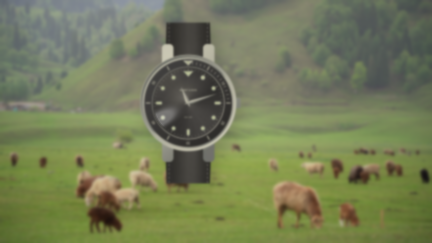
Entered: 11.12
